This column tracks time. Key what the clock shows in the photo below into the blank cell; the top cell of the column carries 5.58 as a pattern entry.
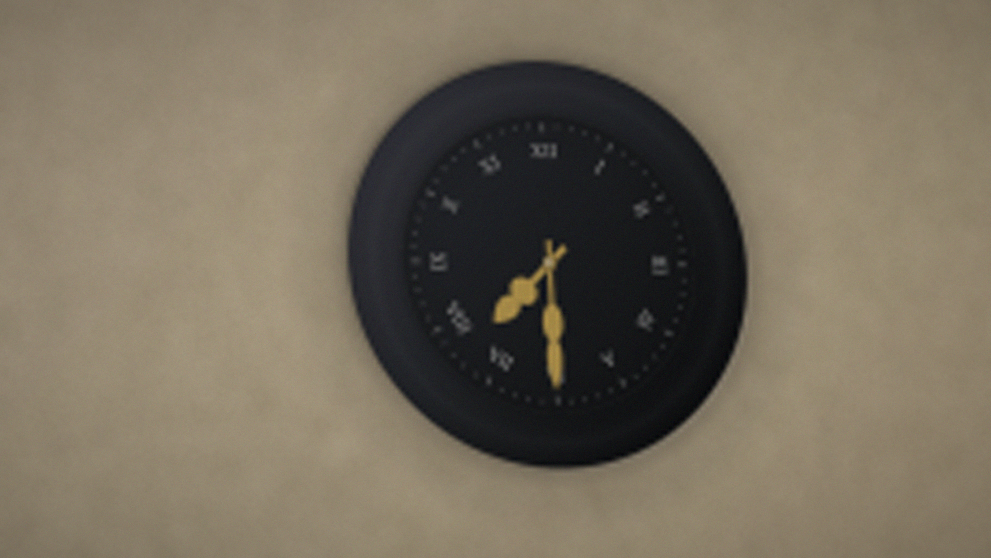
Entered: 7.30
